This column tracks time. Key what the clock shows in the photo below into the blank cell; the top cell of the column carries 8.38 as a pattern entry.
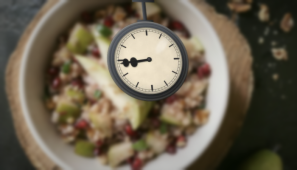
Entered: 8.44
